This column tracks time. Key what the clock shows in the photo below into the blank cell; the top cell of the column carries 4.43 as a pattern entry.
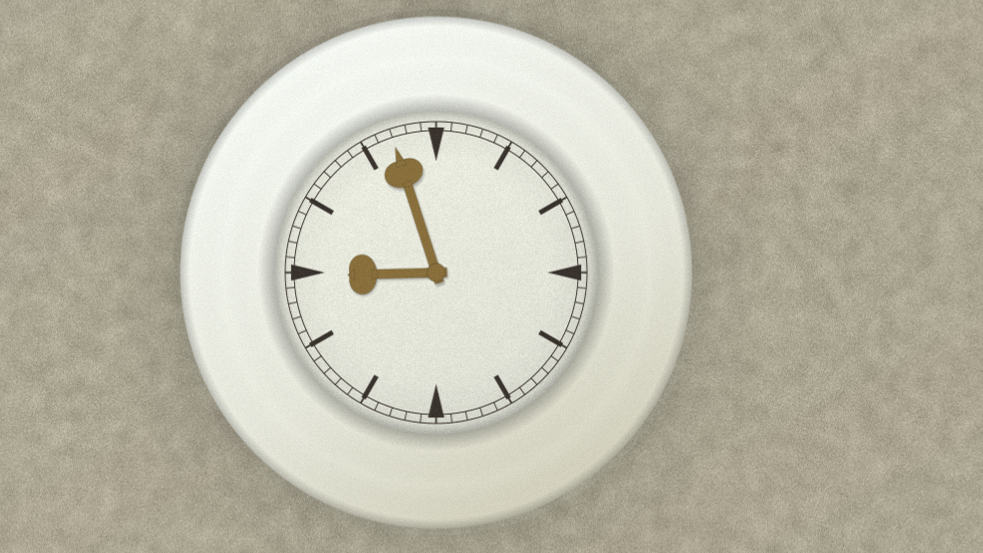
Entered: 8.57
